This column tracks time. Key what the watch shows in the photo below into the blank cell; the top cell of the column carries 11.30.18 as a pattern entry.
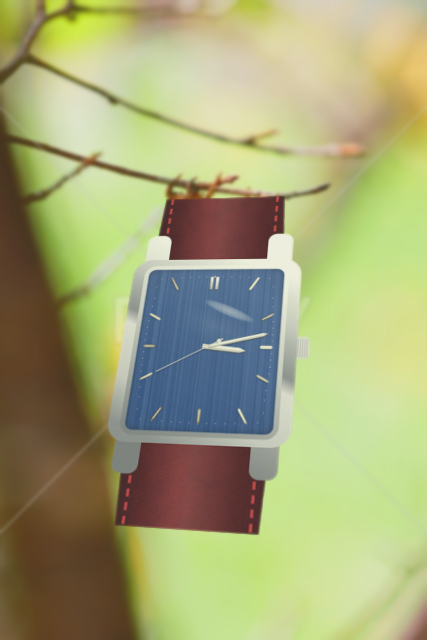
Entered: 3.12.40
